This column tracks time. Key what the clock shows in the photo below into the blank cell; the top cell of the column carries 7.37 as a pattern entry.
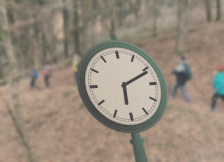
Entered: 6.11
